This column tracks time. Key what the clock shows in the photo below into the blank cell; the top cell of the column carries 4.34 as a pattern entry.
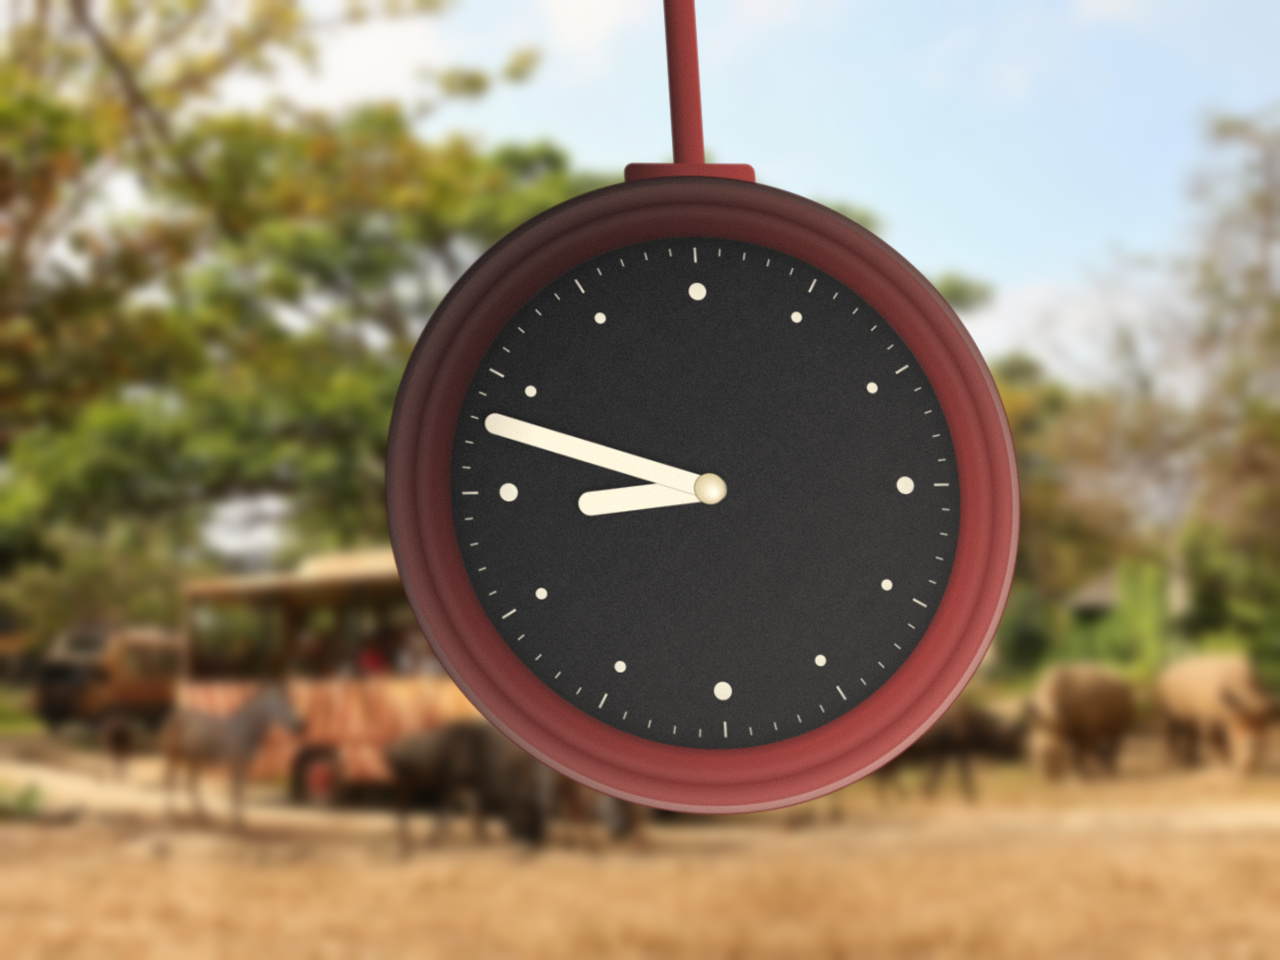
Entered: 8.48
